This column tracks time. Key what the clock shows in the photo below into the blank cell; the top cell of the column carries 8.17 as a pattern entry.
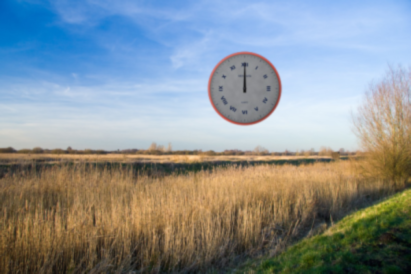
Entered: 12.00
